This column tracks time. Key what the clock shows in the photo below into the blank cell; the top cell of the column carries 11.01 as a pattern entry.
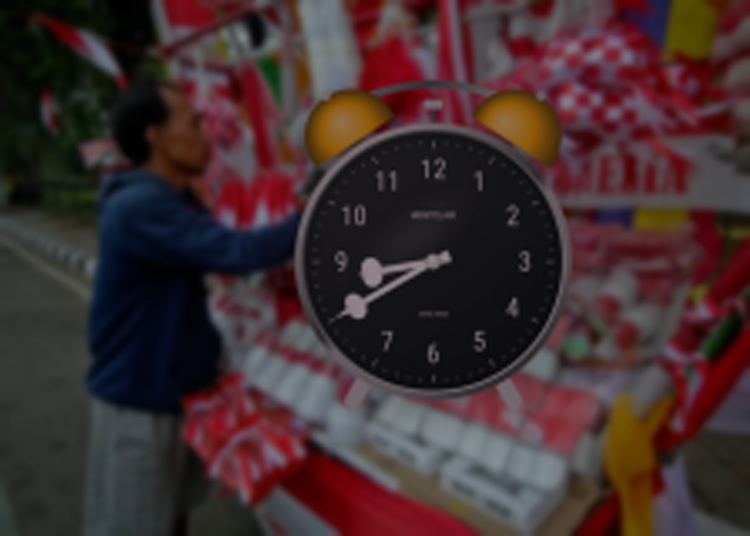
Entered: 8.40
